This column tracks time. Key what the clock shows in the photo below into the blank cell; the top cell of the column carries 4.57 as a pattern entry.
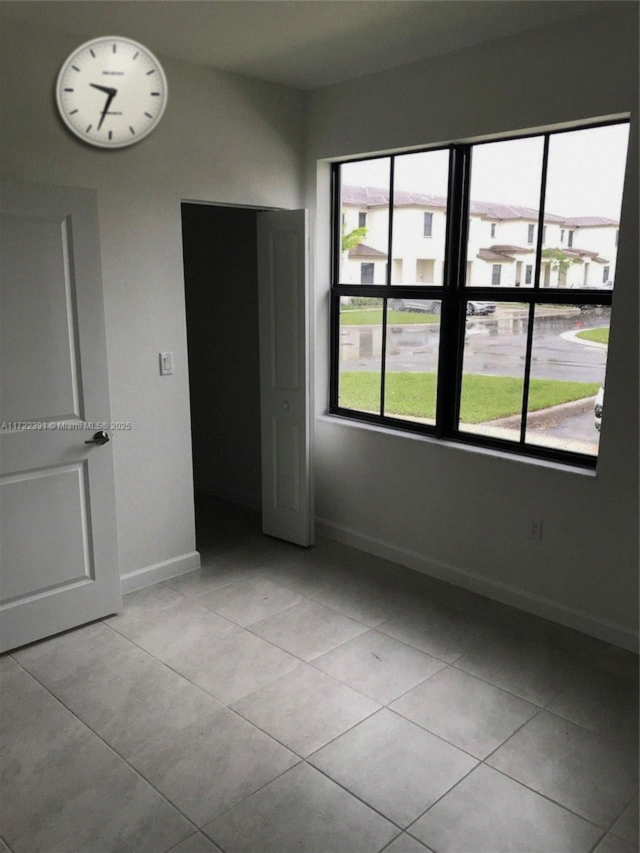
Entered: 9.33
